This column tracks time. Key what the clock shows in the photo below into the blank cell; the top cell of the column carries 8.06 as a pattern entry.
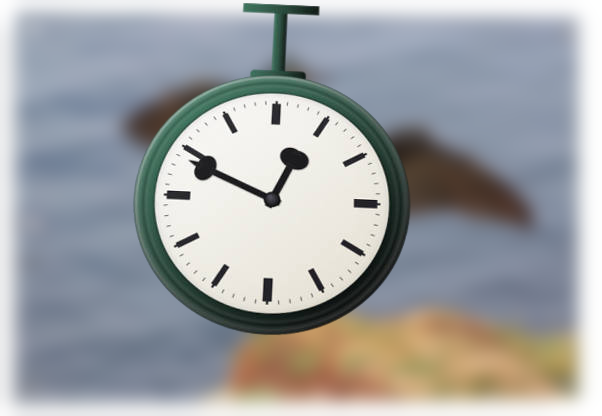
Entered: 12.49
